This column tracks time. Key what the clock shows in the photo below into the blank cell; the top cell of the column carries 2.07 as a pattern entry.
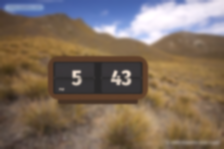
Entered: 5.43
